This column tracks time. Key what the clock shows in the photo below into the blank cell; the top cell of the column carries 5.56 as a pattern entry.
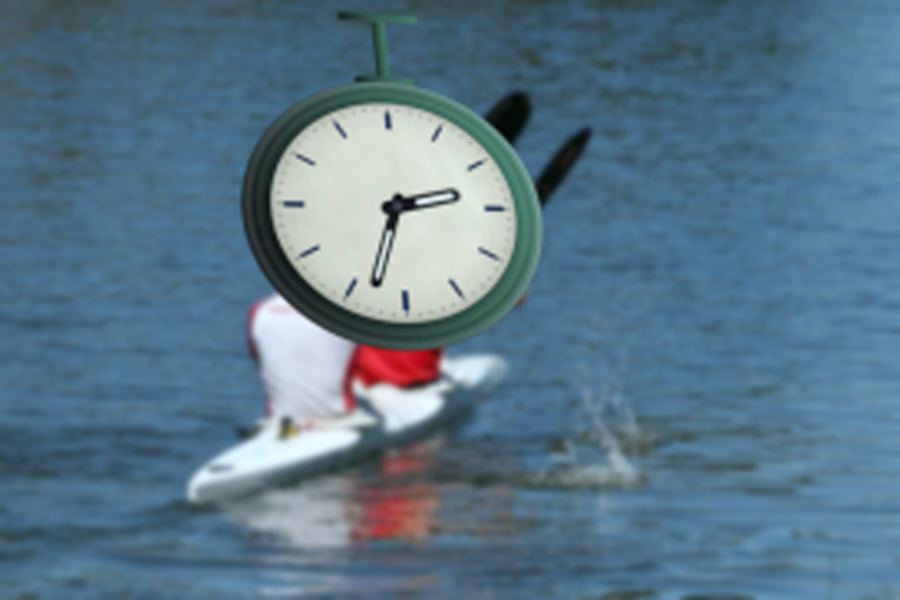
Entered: 2.33
